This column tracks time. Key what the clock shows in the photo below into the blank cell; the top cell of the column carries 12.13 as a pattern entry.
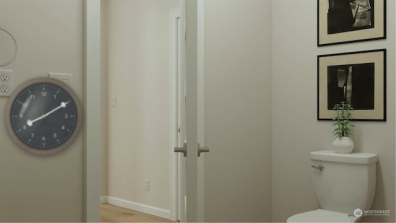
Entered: 8.10
